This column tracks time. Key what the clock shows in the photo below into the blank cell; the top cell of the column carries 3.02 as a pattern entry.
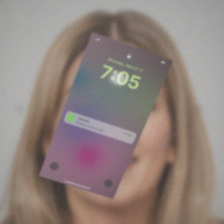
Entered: 7.05
